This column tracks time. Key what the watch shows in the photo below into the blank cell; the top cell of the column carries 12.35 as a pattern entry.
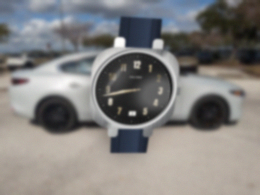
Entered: 8.43
